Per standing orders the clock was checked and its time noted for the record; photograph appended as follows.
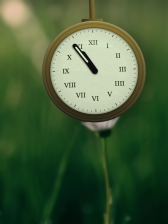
10:54
